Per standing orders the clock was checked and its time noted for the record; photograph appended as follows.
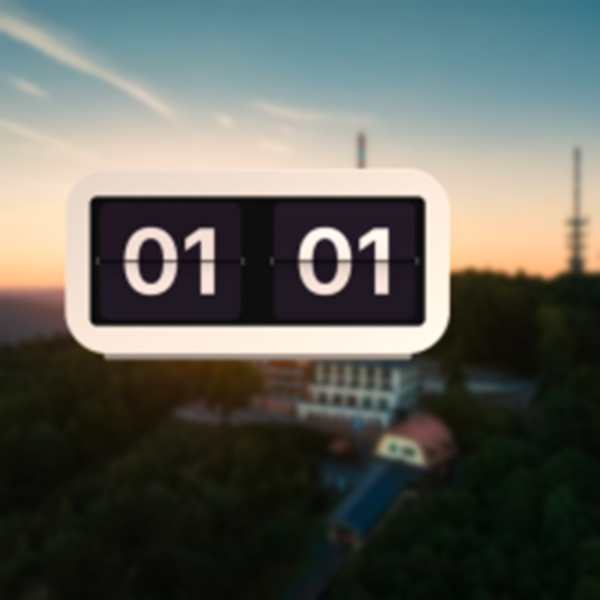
1:01
